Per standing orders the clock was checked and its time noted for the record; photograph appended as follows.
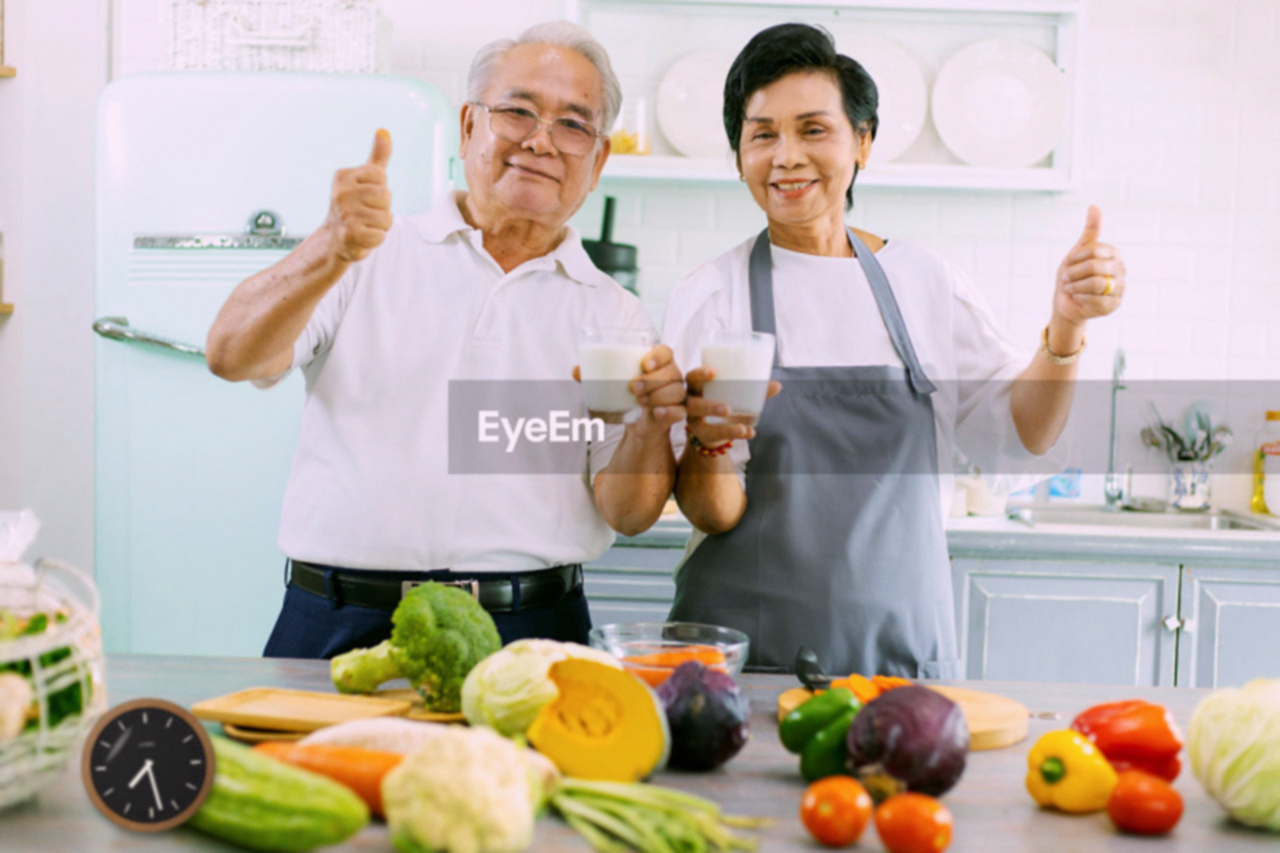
7:28
